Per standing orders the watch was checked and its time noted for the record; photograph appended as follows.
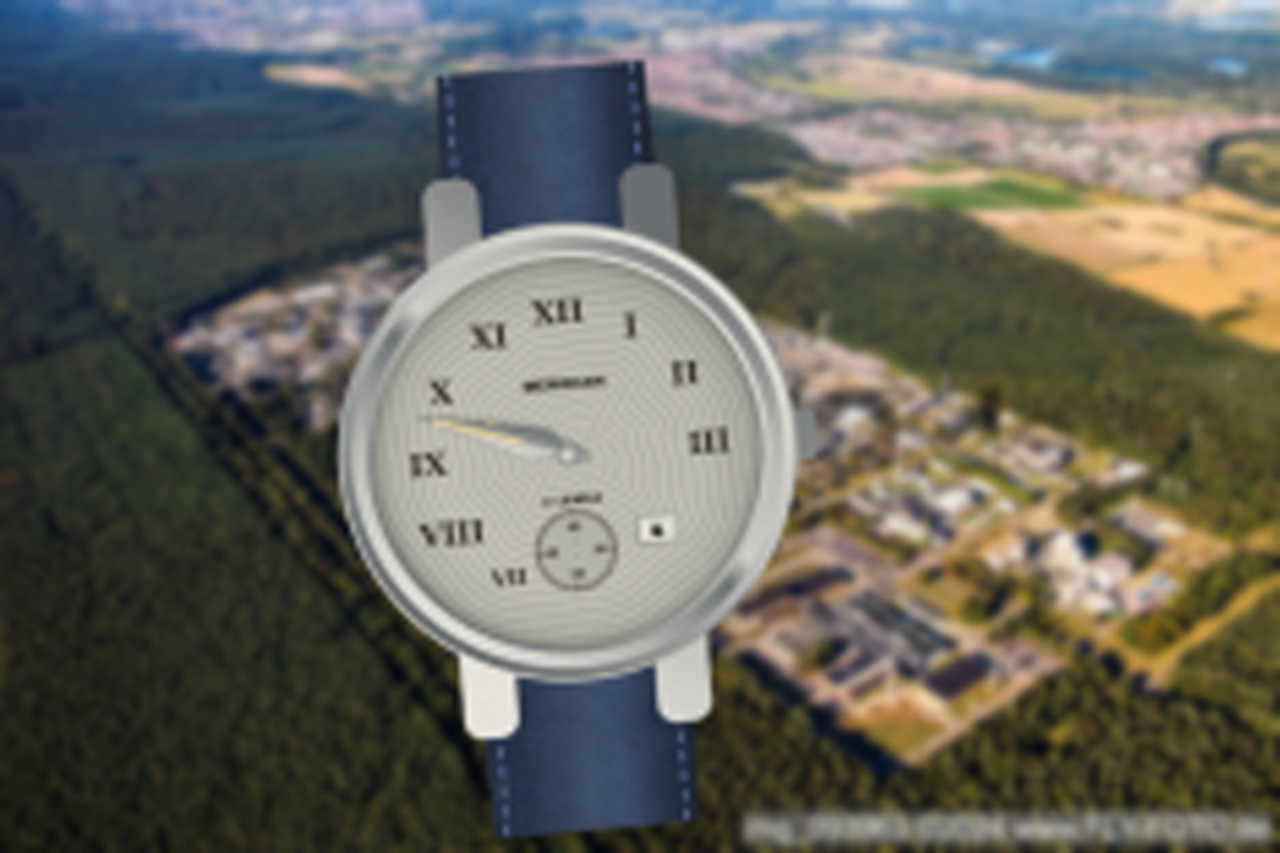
9:48
